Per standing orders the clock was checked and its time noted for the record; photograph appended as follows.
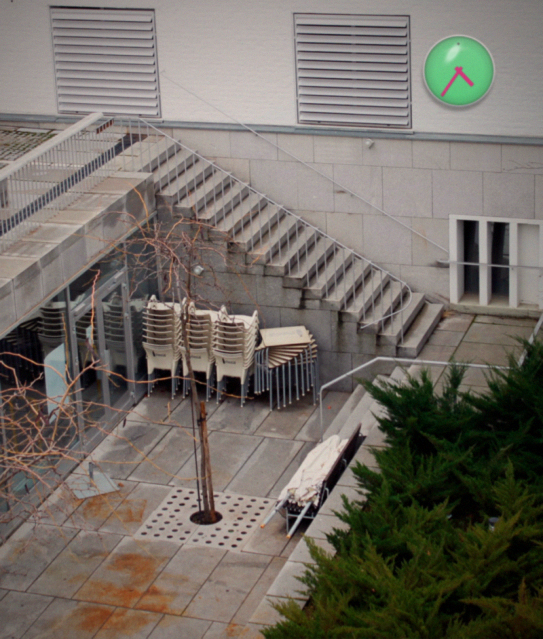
4:36
